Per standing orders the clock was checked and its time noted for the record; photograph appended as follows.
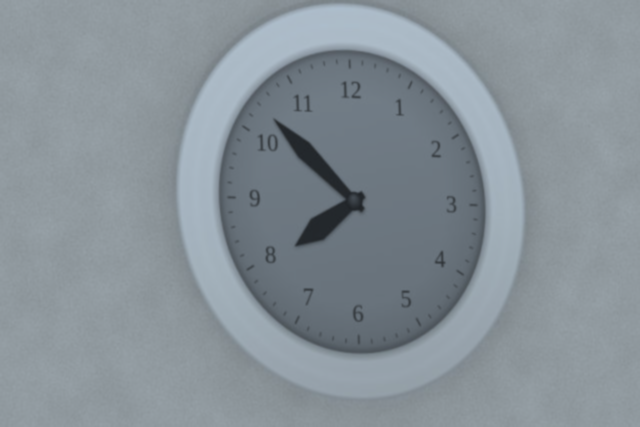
7:52
